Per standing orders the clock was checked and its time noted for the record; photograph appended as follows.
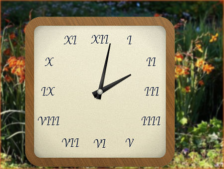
2:02
